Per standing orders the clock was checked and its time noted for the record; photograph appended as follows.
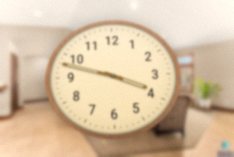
3:48
